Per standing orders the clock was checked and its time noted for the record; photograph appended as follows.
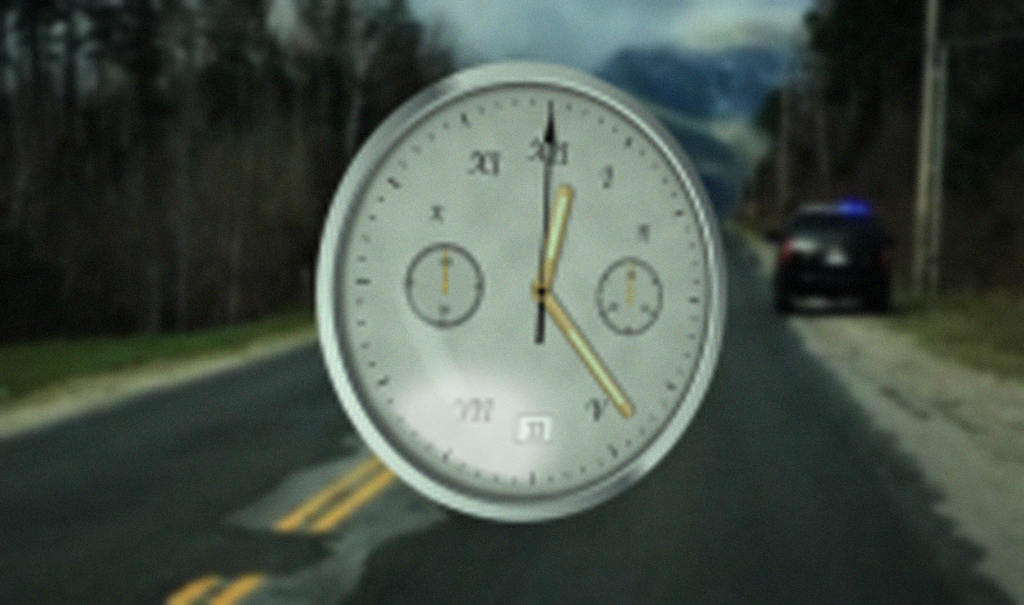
12:23
